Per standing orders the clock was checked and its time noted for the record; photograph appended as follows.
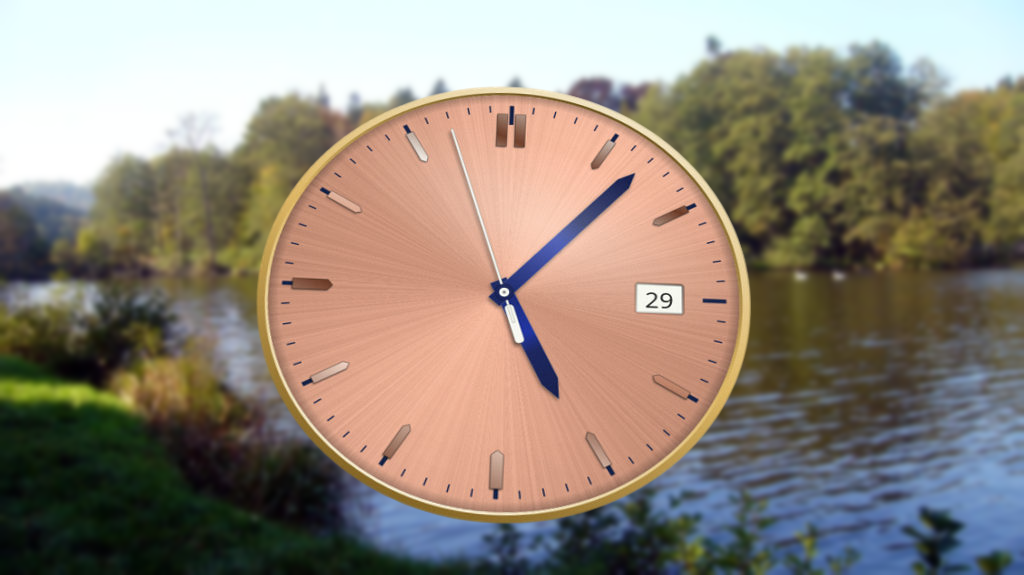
5:06:57
